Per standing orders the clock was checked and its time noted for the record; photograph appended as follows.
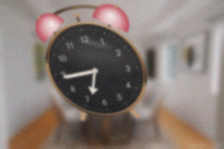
6:44
